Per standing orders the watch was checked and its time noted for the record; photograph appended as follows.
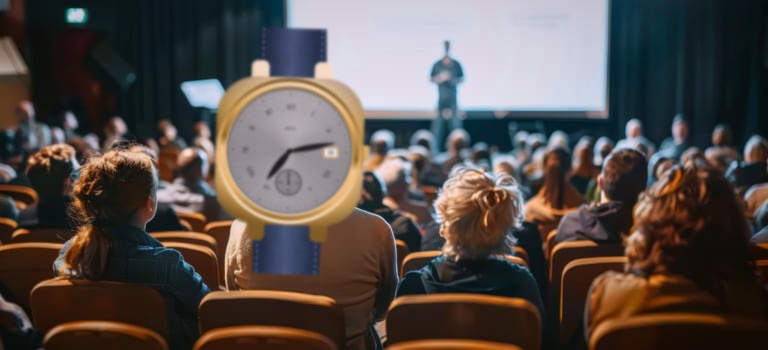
7:13
